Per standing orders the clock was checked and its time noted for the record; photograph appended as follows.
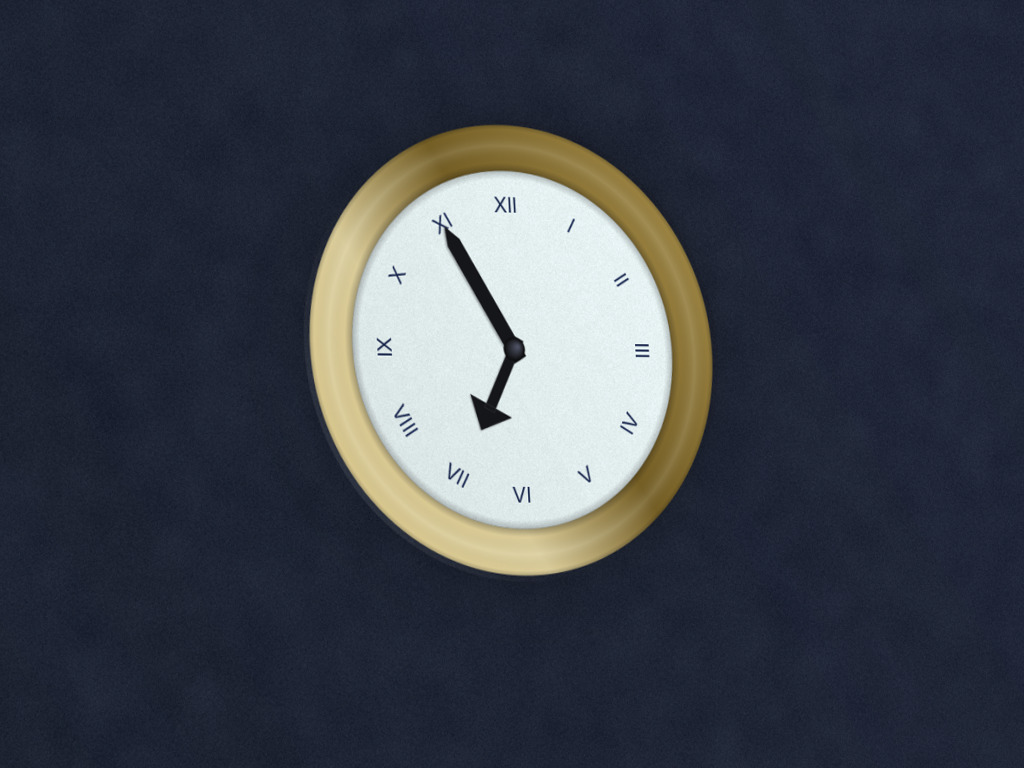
6:55
